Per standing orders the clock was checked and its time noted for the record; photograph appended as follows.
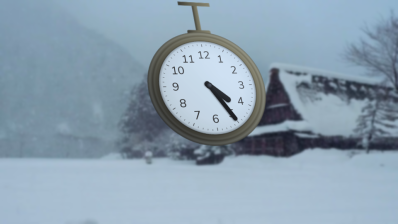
4:25
